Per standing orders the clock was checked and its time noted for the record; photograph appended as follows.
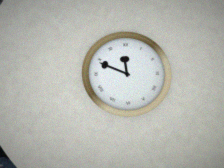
11:49
